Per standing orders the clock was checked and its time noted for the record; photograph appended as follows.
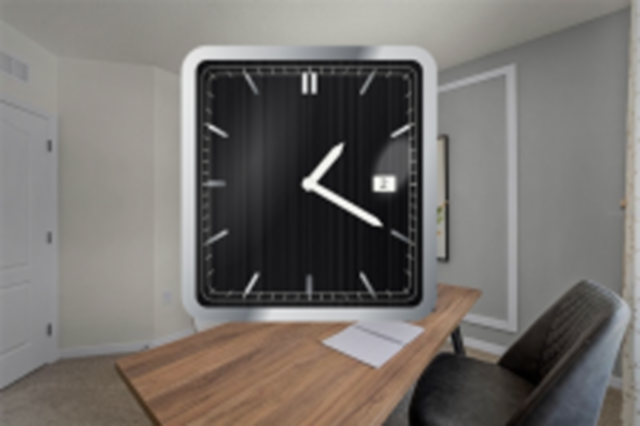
1:20
